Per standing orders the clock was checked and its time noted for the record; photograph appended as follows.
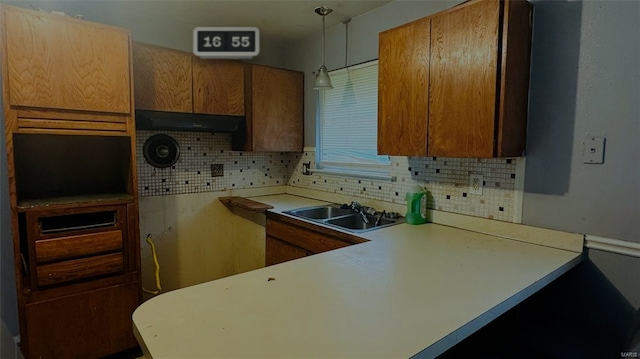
16:55
